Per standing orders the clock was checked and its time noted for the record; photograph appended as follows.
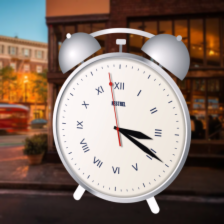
3:19:58
